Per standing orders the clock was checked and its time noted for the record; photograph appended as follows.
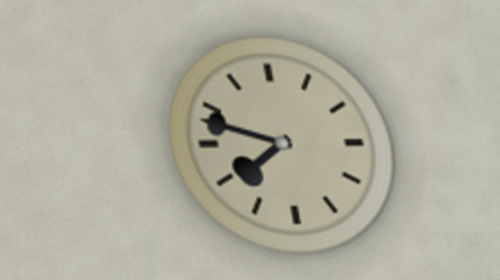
7:48
